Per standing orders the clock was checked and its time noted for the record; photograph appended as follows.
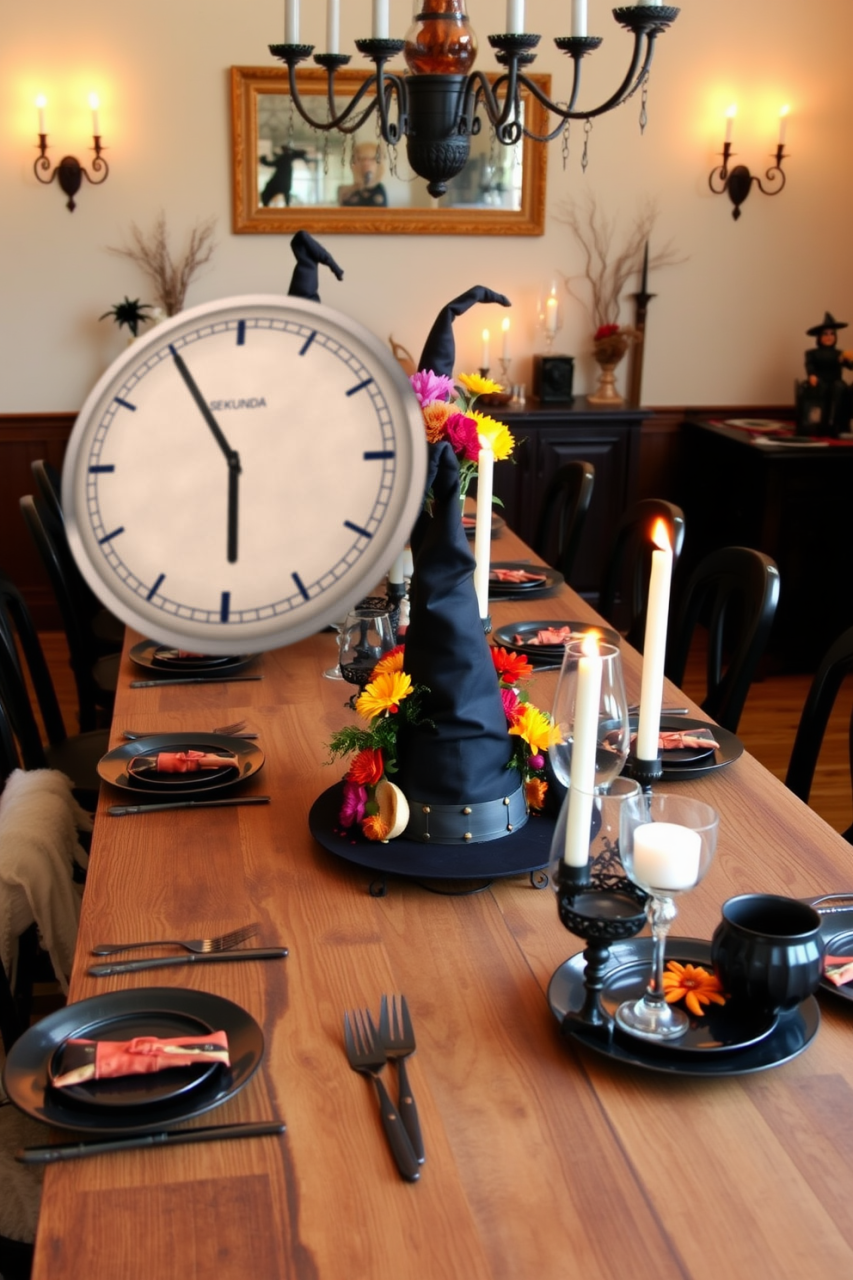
5:55
